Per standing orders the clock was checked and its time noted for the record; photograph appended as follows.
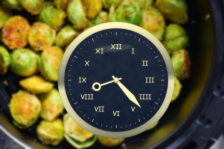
8:23
